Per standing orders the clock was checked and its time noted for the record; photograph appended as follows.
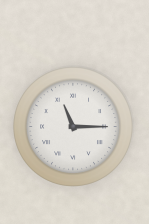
11:15
